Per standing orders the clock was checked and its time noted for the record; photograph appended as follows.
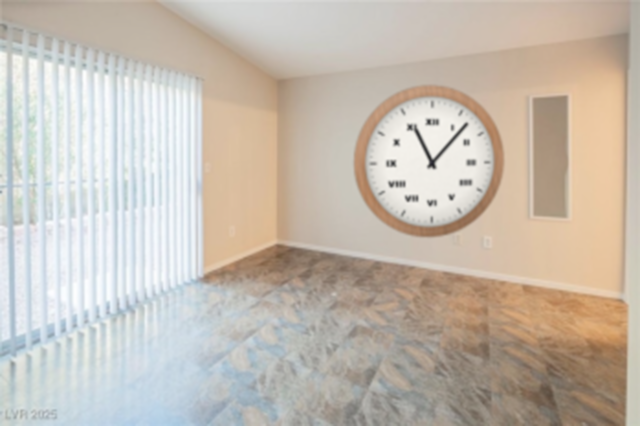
11:07
